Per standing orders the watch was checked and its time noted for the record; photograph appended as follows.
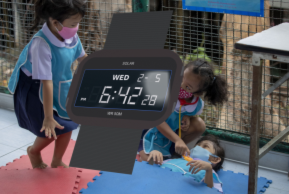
6:42:28
